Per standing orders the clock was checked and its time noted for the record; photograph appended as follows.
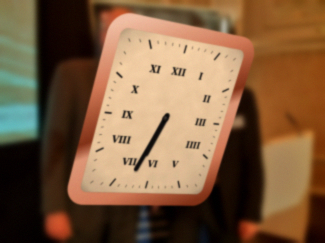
6:33
